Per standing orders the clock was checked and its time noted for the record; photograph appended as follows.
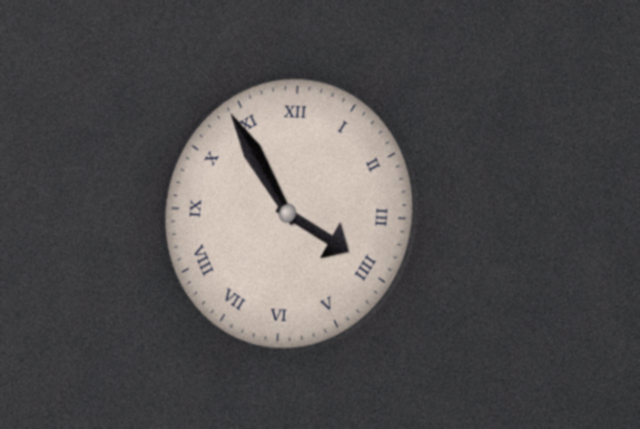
3:54
